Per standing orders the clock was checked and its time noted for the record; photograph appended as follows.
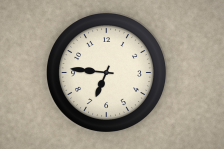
6:46
